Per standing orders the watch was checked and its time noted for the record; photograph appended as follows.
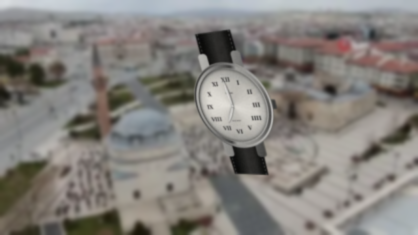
6:59
